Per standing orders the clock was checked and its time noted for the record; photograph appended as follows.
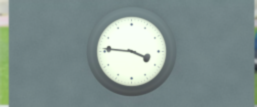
3:46
